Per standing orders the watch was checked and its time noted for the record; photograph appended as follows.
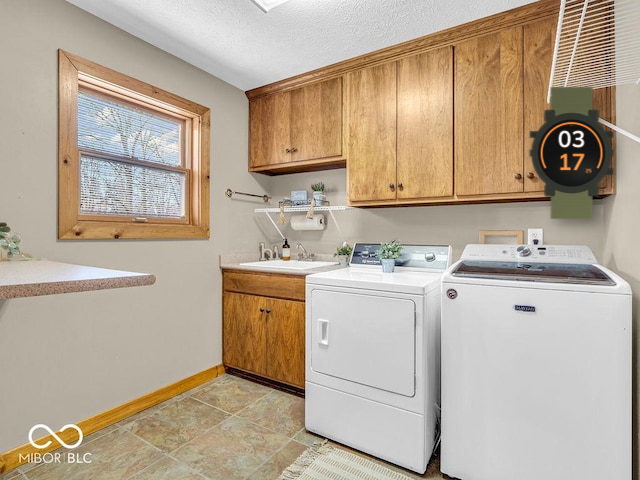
3:17
